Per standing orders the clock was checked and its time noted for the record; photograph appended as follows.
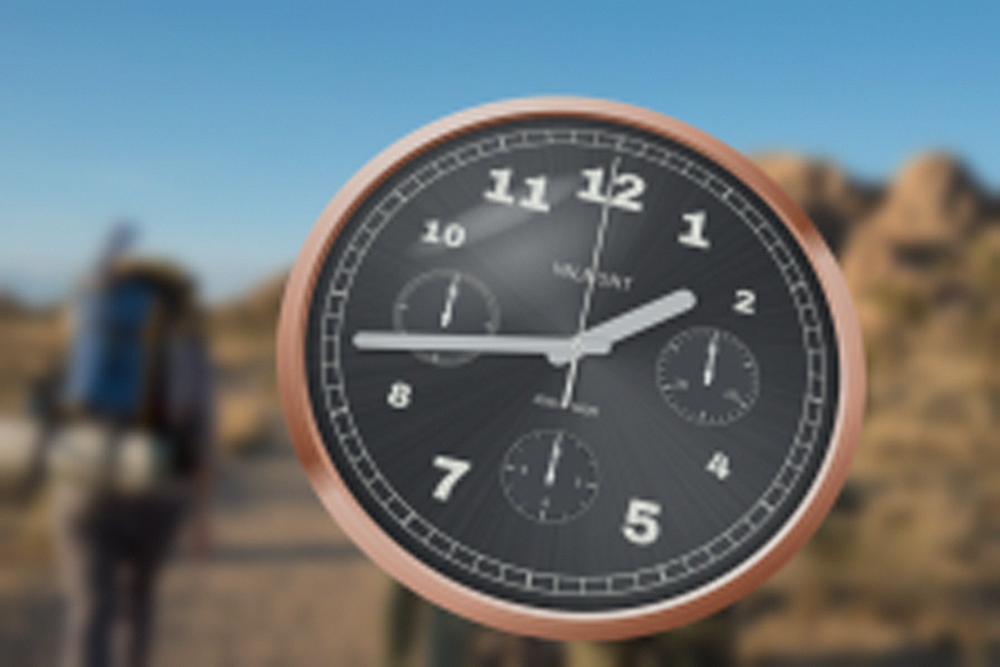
1:43
